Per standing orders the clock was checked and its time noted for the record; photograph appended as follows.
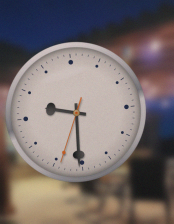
9:30:34
